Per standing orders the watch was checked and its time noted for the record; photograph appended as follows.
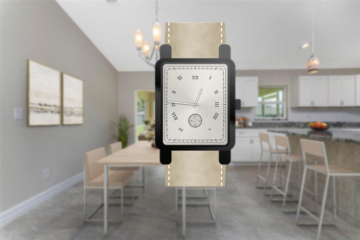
12:46
